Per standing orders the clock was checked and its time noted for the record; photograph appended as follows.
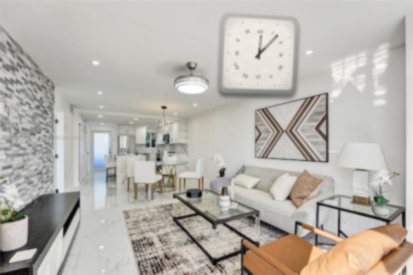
12:07
